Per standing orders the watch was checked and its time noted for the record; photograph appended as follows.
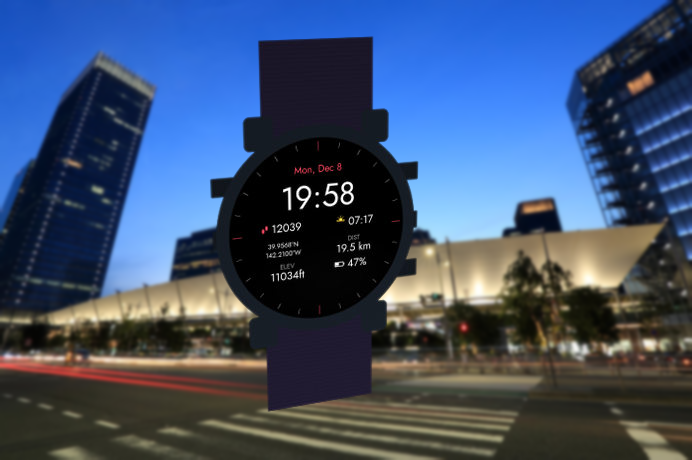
19:58
